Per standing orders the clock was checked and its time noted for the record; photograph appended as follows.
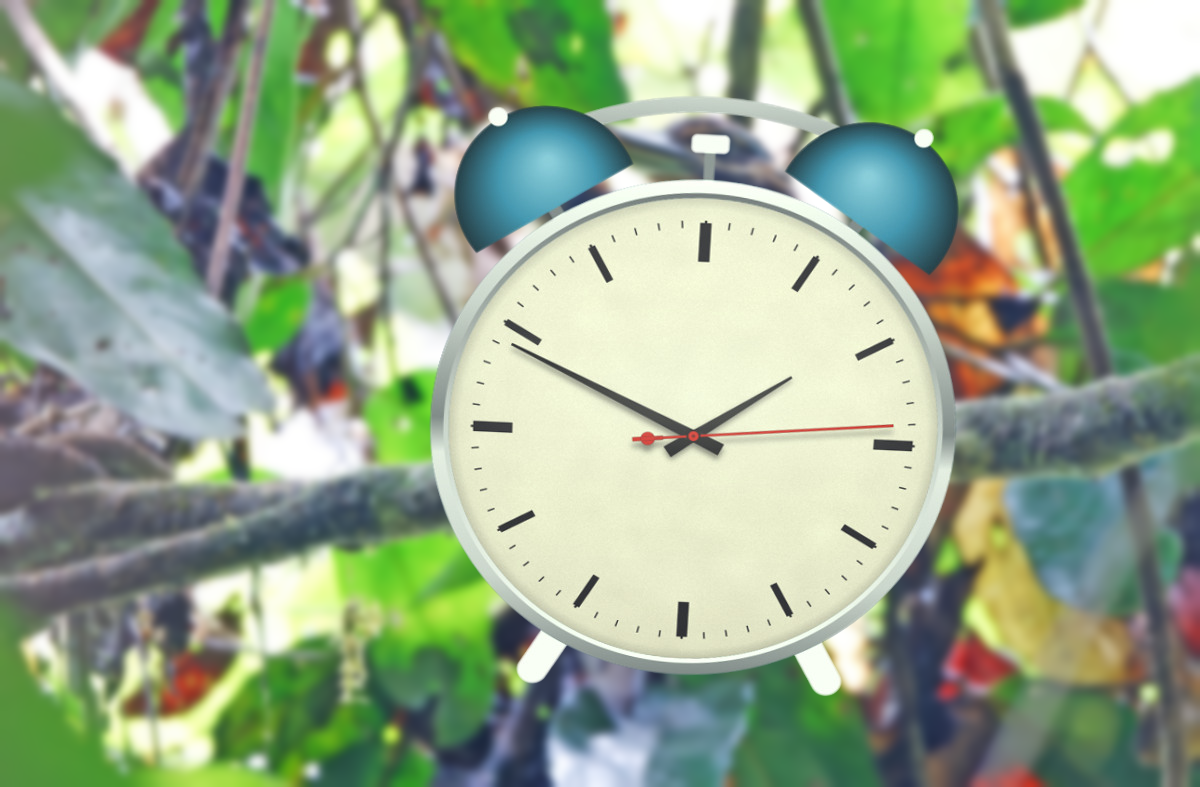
1:49:14
